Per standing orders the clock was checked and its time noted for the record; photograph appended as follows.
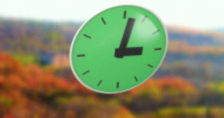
3:02
